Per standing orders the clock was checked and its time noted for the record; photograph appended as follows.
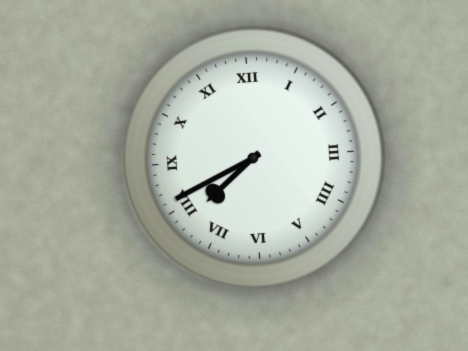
7:41
